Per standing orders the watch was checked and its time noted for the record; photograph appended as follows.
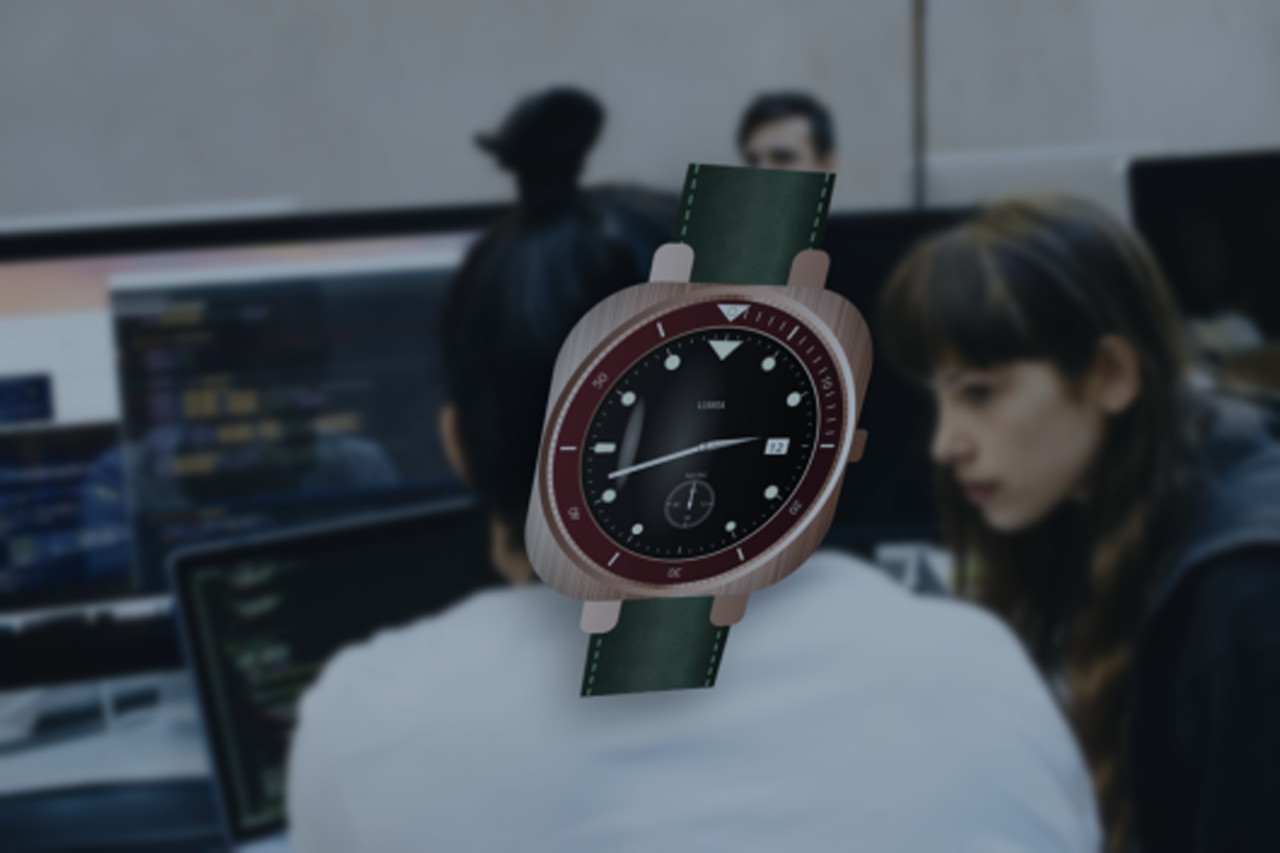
2:42
